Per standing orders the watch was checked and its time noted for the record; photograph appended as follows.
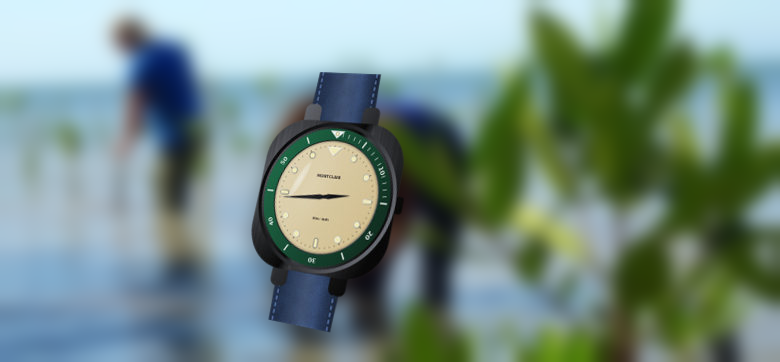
2:44
